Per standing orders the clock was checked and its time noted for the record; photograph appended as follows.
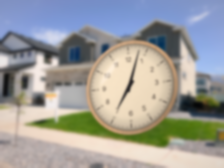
7:03
